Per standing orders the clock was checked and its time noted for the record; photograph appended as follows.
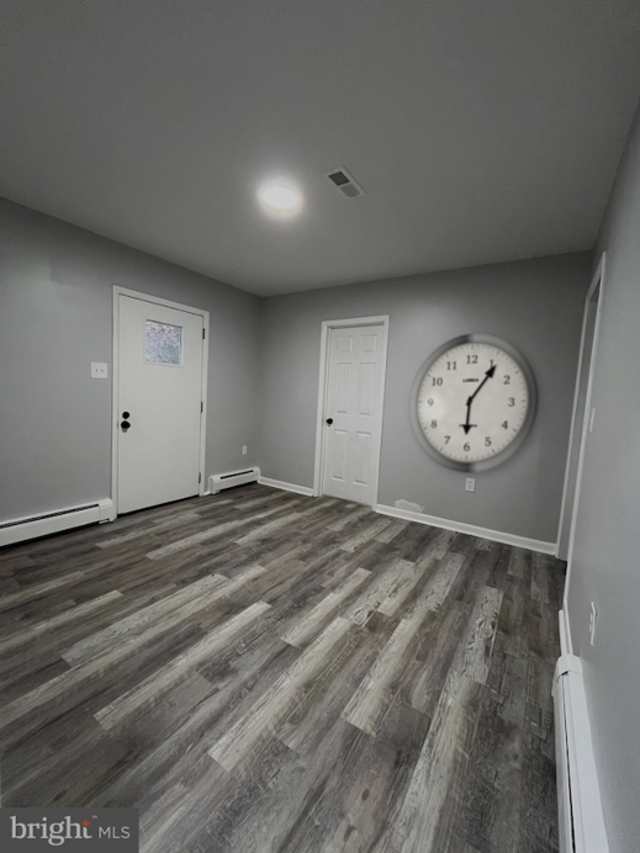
6:06
